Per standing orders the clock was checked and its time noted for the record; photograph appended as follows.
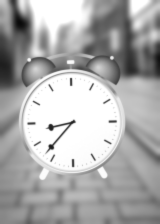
8:37
